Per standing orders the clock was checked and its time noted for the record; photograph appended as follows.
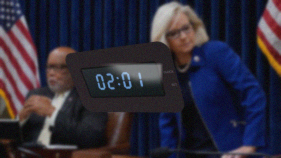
2:01
